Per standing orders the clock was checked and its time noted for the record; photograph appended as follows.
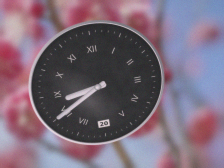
8:40
